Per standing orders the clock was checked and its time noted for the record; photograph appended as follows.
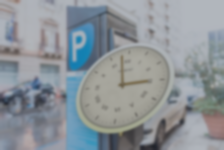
2:58
